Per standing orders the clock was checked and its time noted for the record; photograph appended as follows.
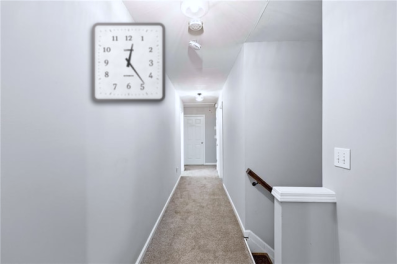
12:24
